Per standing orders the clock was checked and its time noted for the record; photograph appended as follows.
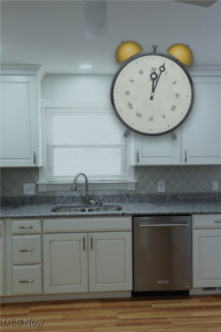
12:03
